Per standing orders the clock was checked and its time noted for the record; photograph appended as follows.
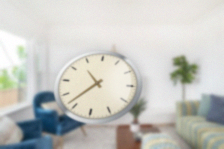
10:37
